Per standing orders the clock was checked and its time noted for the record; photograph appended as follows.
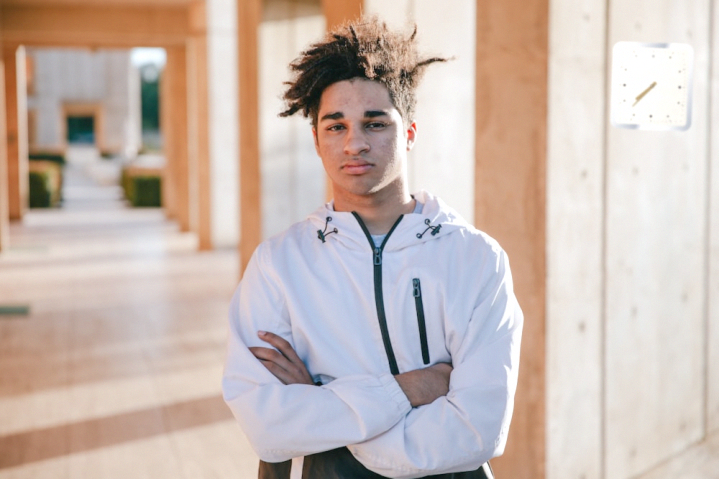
7:37
